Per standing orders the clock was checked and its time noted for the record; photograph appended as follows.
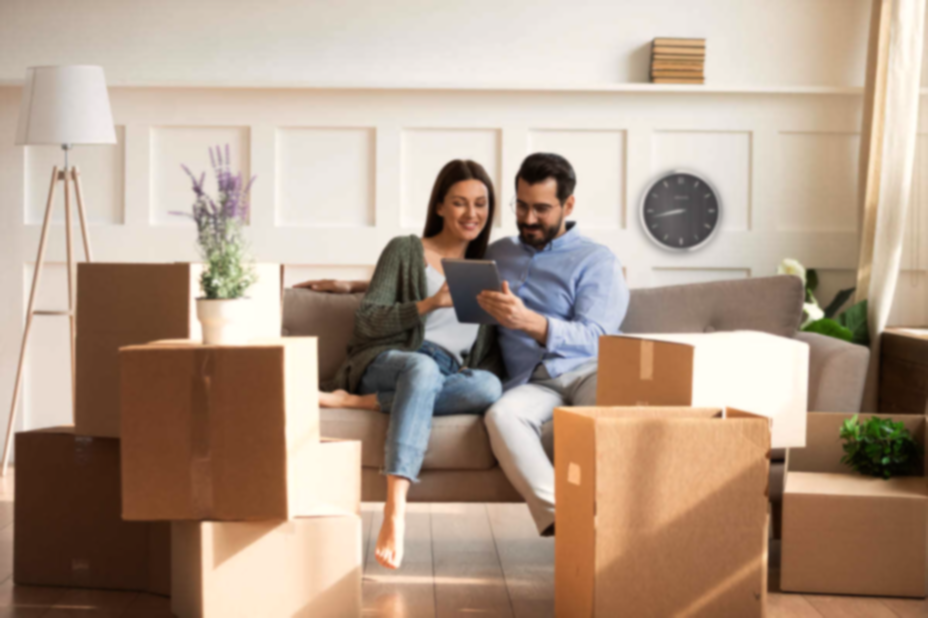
8:43
